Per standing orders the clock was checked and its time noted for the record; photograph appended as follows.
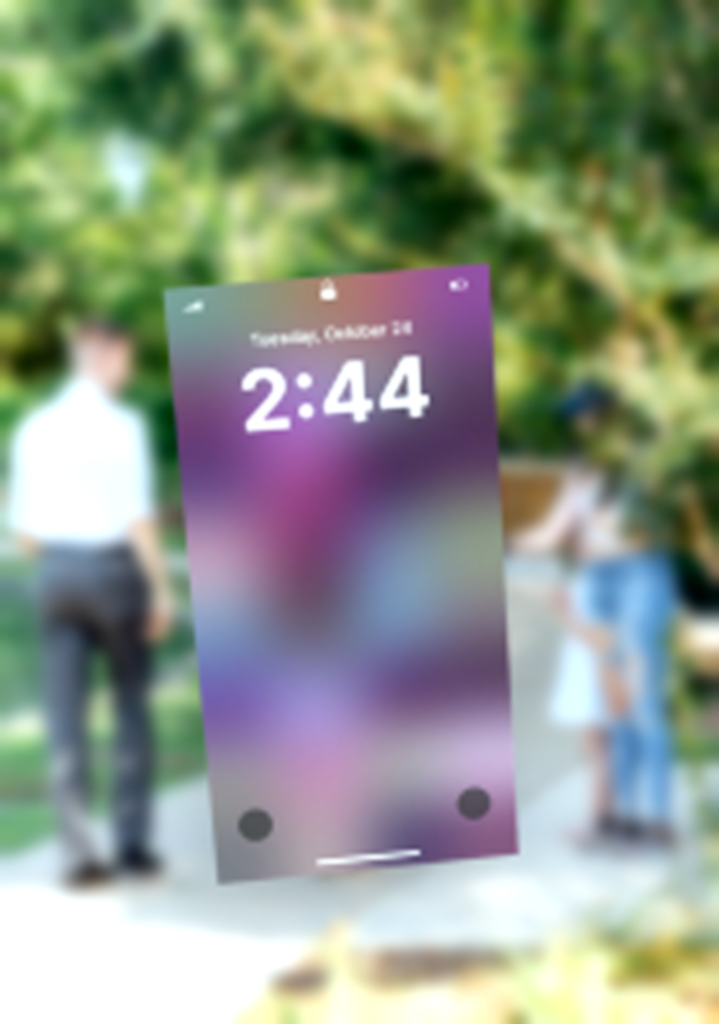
2:44
